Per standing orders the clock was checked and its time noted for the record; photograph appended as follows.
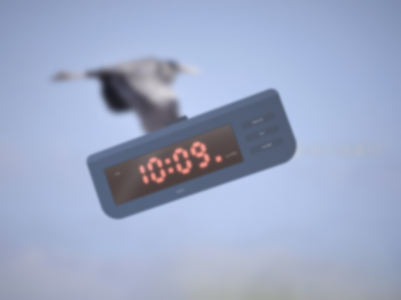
10:09
